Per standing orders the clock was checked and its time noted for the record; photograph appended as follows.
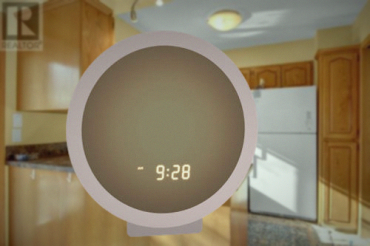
9:28
